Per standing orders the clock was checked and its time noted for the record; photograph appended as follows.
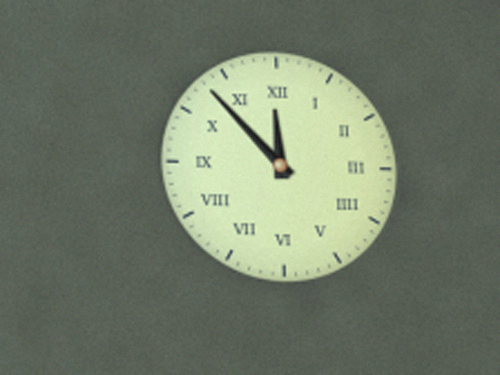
11:53
